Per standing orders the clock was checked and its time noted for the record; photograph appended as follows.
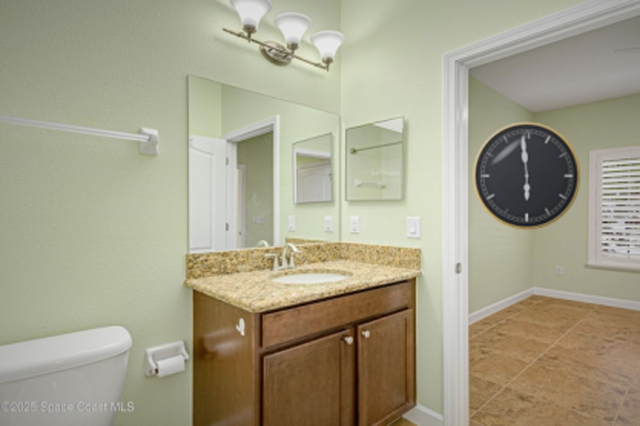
5:59
